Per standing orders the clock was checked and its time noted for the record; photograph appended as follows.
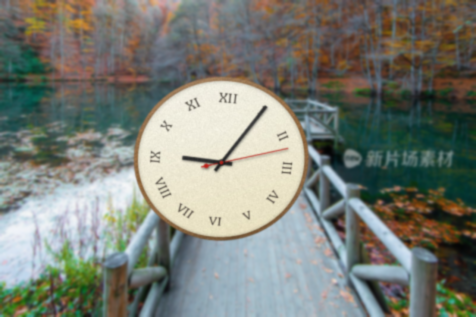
9:05:12
